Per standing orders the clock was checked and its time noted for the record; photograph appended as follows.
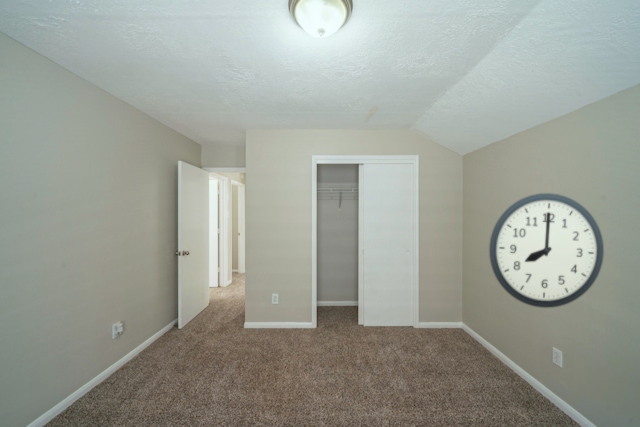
8:00
